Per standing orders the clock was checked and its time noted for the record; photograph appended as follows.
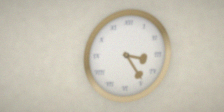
3:24
